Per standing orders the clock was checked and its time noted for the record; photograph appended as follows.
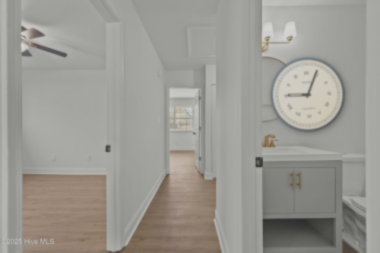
9:04
